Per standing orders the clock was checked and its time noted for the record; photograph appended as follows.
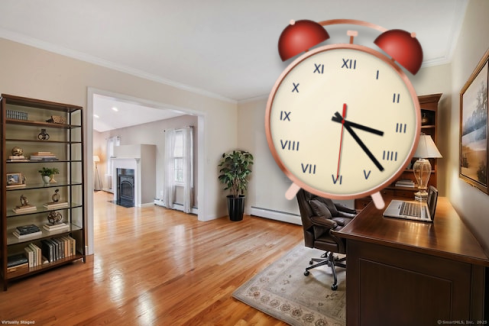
3:22:30
